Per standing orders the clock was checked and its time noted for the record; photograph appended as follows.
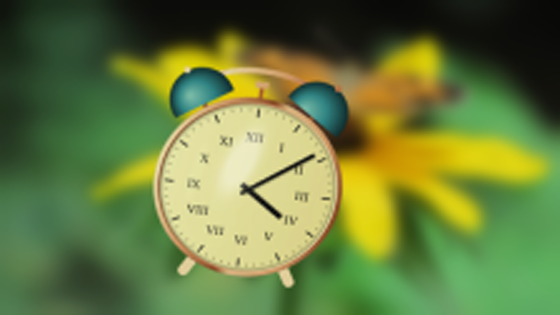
4:09
